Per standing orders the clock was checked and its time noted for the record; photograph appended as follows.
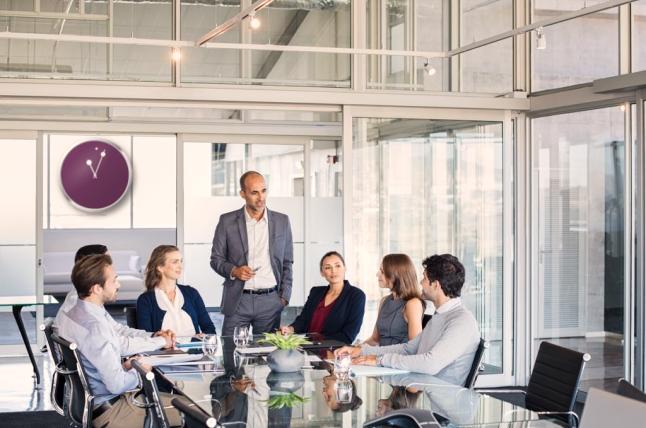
11:03
